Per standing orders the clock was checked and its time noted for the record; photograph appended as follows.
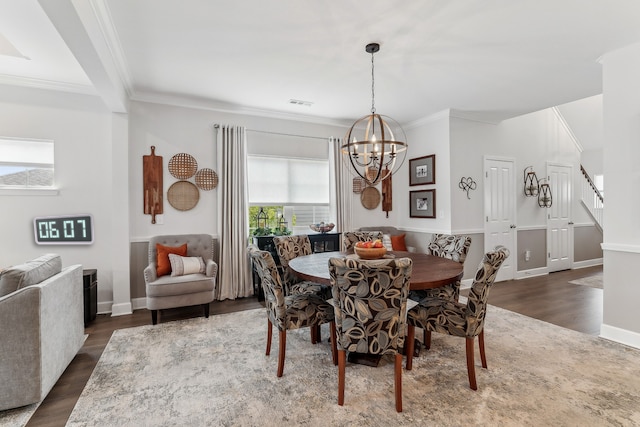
6:07
